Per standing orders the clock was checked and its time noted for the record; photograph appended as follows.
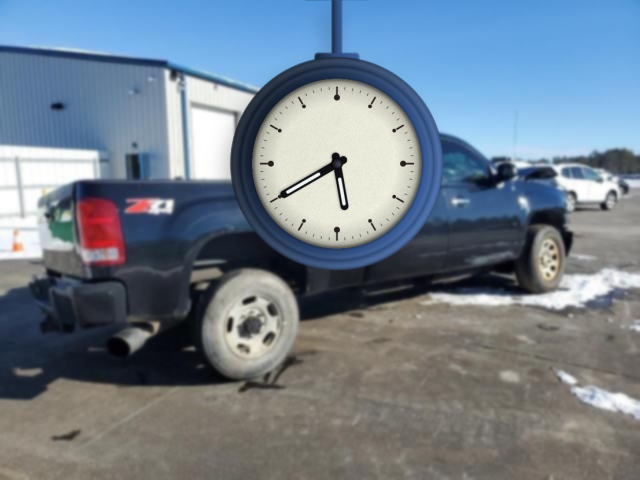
5:40
